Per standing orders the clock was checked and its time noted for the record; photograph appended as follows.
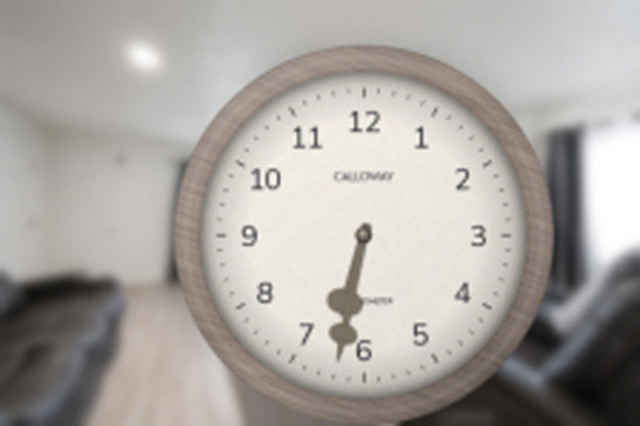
6:32
